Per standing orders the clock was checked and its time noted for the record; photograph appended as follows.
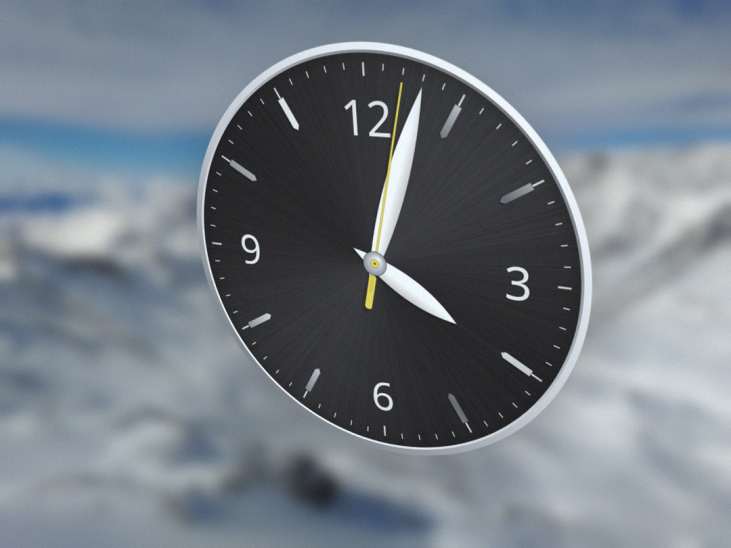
4:03:02
